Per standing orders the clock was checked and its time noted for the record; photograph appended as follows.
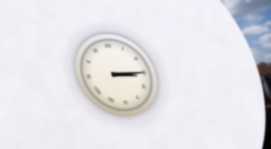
3:15
